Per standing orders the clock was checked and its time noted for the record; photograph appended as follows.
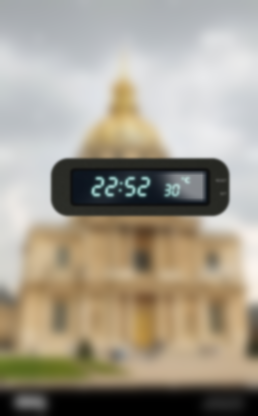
22:52
